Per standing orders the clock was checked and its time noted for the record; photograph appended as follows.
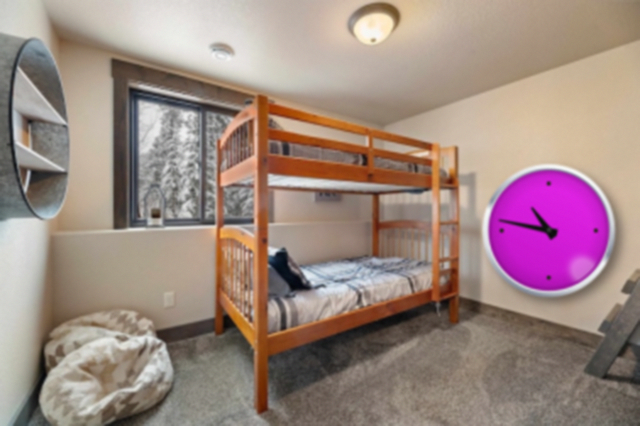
10:47
